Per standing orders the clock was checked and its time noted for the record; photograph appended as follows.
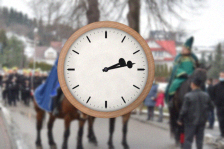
2:13
